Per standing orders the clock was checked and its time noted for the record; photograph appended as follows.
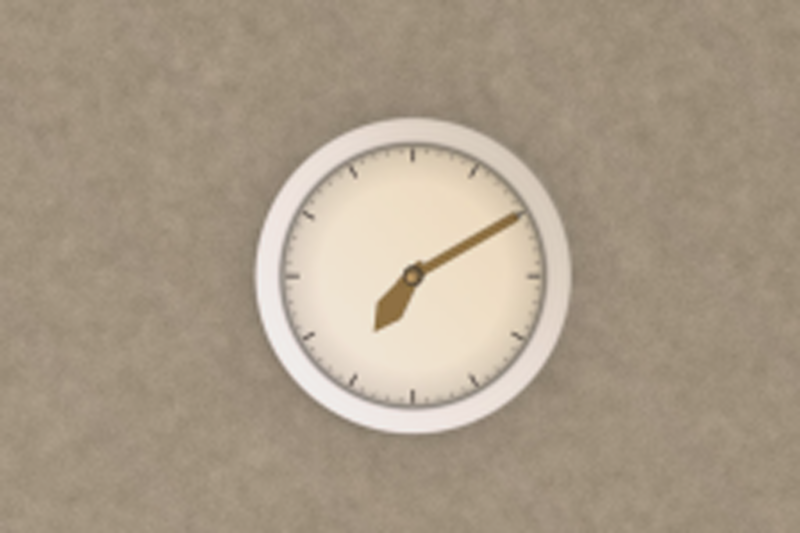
7:10
